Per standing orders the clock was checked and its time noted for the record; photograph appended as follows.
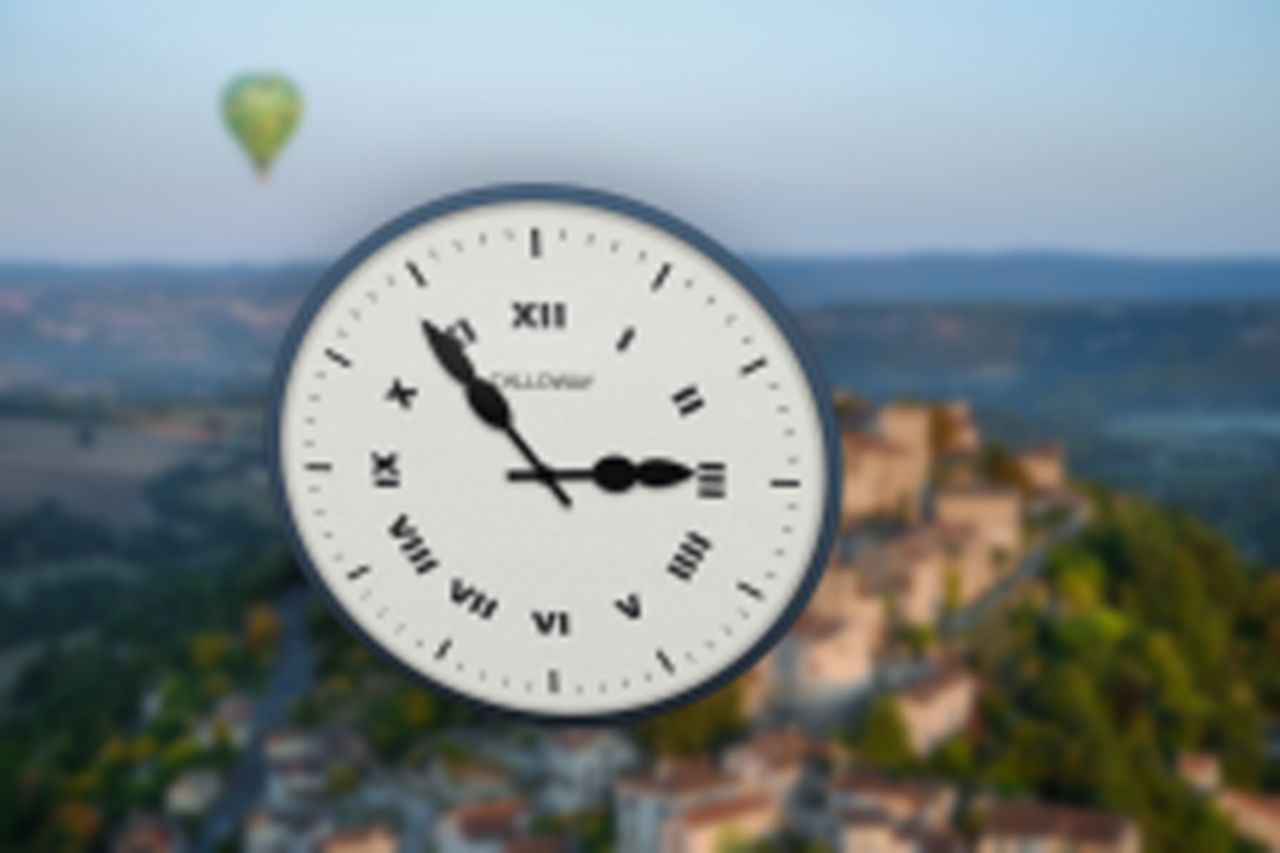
2:54
